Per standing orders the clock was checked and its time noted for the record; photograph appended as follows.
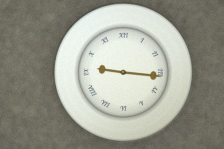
9:16
